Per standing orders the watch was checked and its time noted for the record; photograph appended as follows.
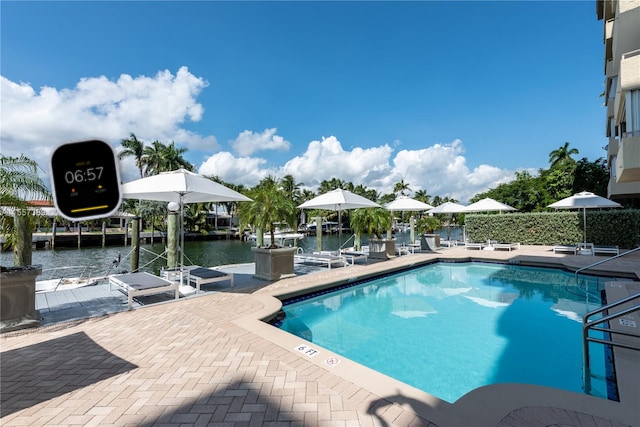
6:57
